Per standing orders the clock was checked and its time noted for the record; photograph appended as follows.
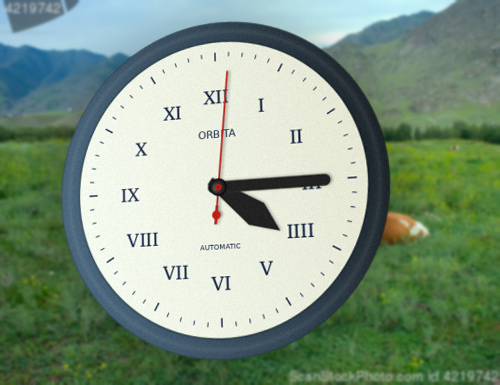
4:15:01
